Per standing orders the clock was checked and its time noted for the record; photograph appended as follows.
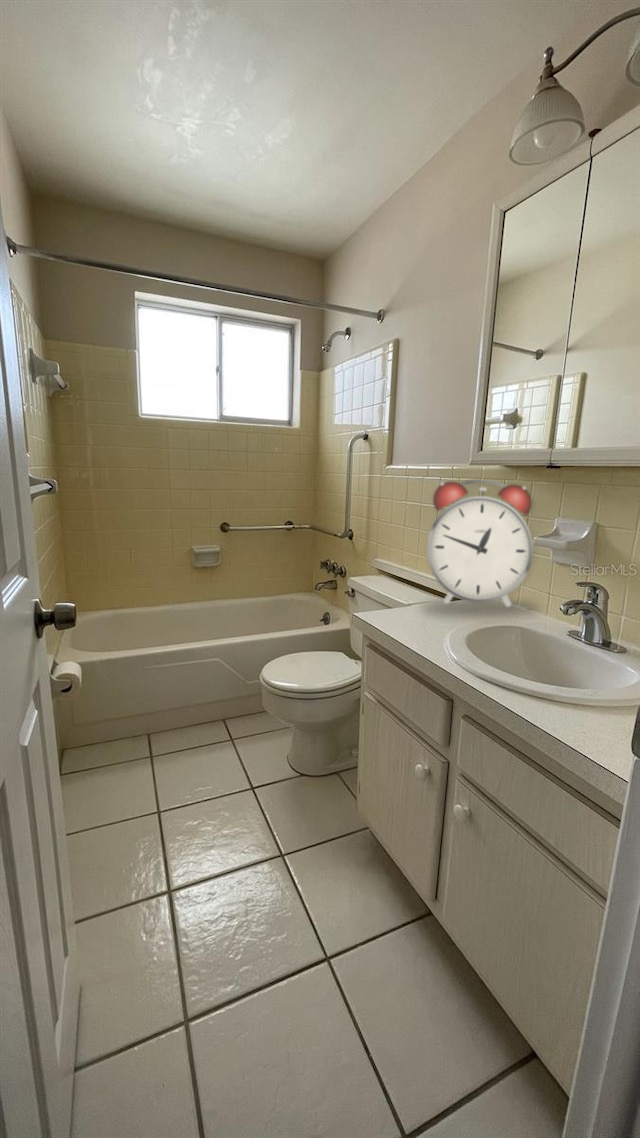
12:48
